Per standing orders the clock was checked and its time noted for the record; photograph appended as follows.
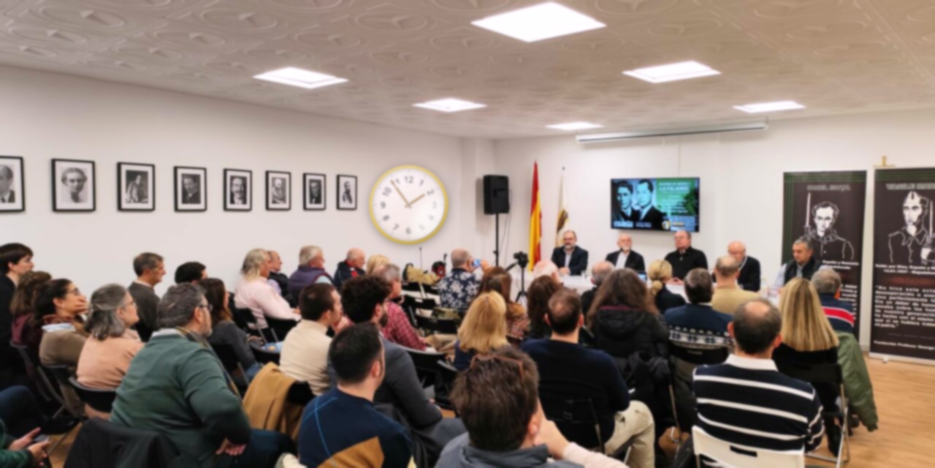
1:54
